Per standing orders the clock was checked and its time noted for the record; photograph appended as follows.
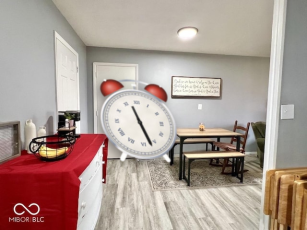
11:27
